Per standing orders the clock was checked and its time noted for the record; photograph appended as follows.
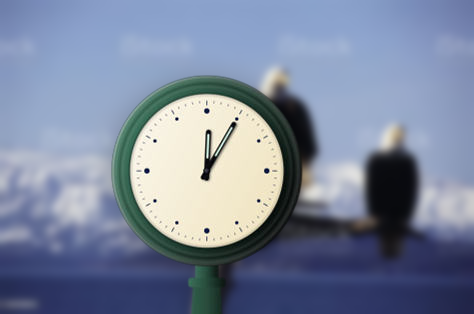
12:05
